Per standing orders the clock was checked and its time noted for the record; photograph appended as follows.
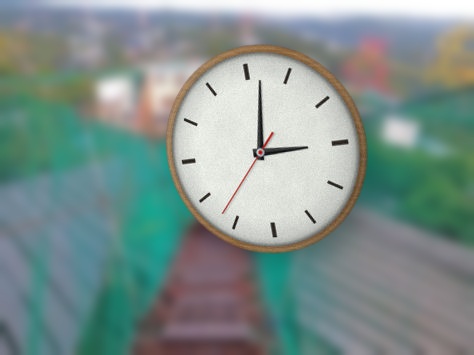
3:01:37
